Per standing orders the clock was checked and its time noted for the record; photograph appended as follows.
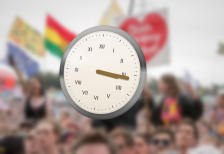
3:16
